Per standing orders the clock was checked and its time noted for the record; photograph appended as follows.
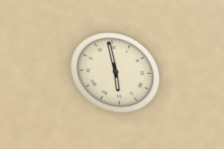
5:59
